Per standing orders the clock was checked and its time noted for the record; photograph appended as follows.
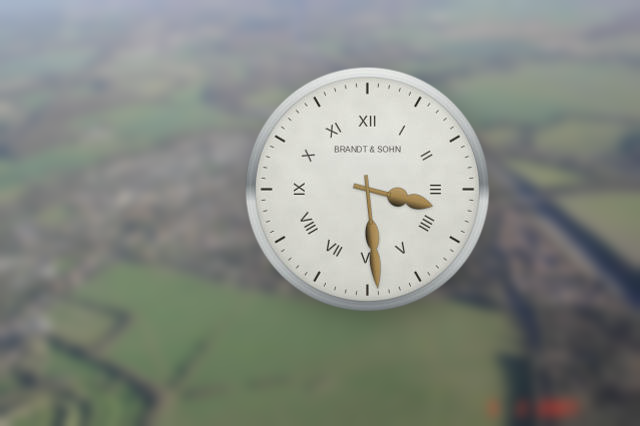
3:29
